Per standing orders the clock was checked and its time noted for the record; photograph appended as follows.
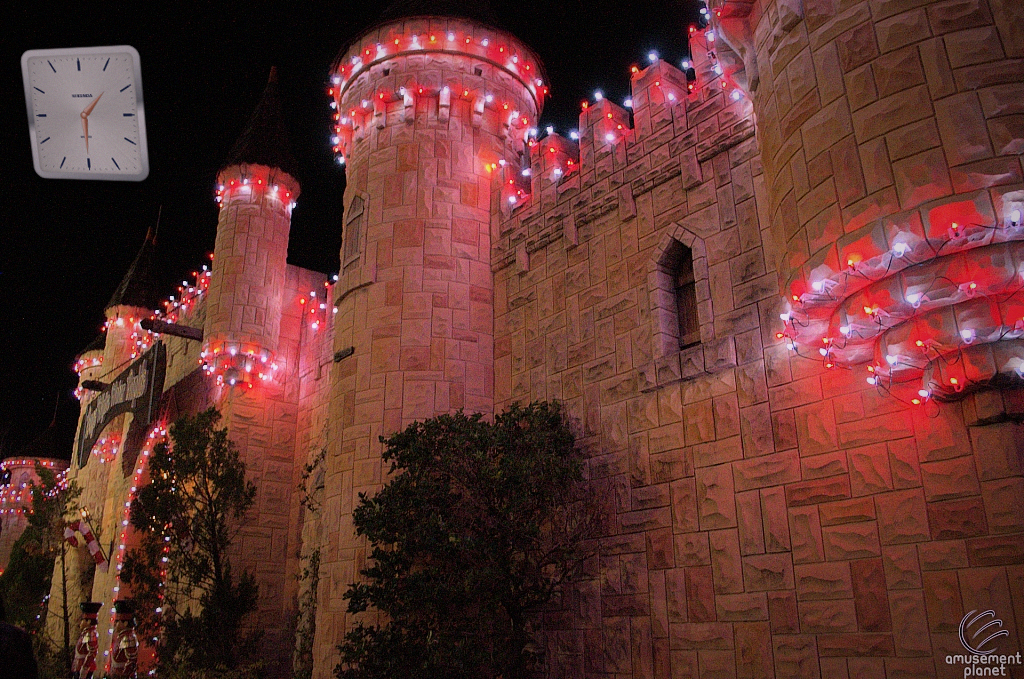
1:30
